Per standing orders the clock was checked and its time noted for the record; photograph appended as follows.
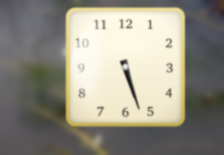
5:27
